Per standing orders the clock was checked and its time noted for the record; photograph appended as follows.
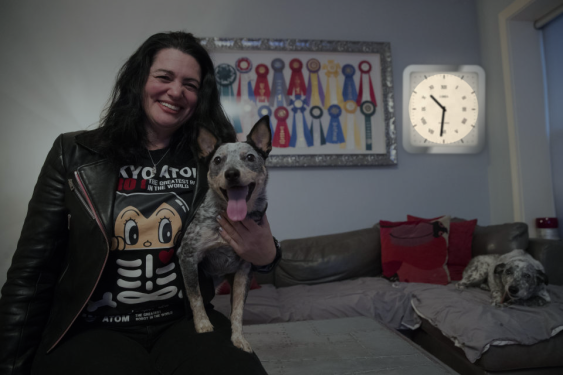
10:31
